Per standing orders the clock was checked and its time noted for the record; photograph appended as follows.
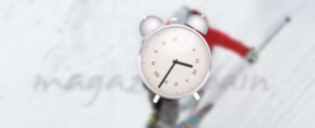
3:36
